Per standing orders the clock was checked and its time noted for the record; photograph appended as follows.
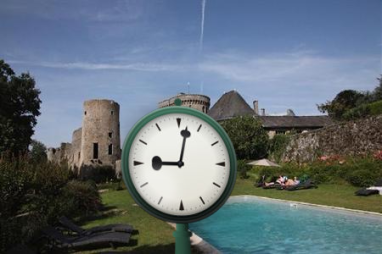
9:02
